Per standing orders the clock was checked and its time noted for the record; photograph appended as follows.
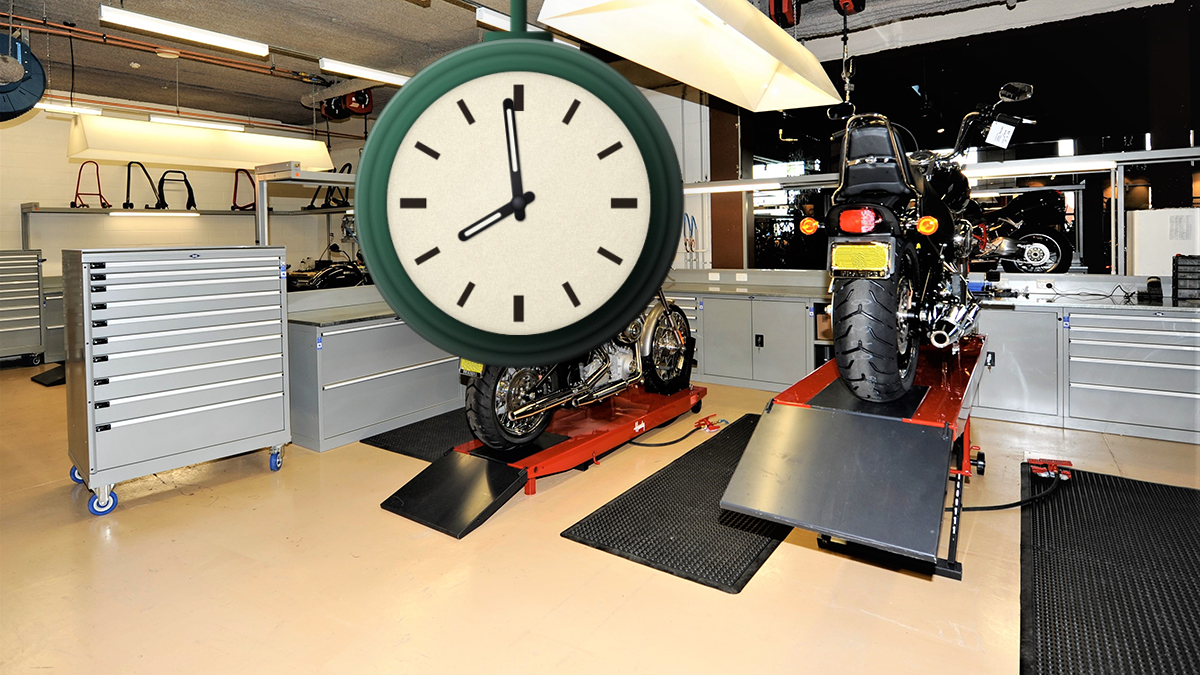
7:59
